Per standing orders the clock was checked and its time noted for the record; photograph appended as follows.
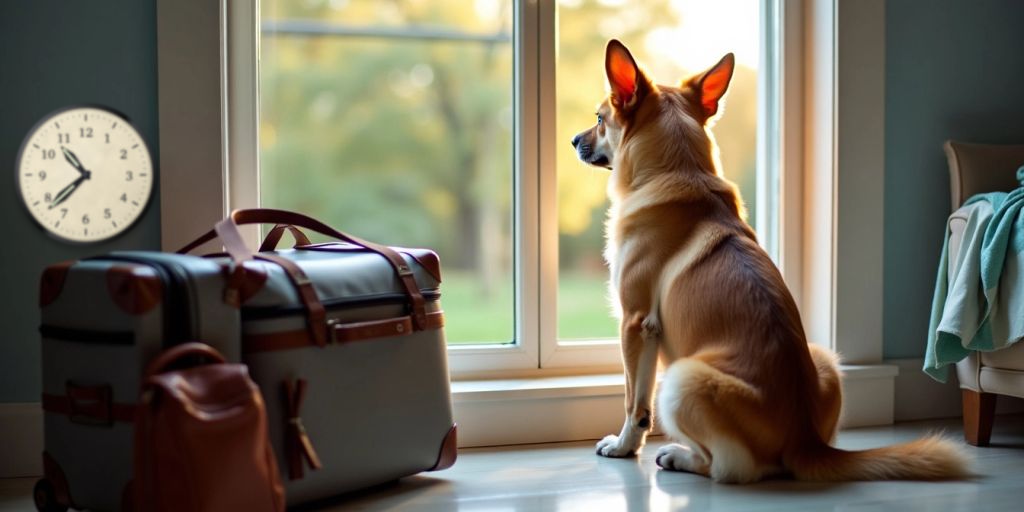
10:38
